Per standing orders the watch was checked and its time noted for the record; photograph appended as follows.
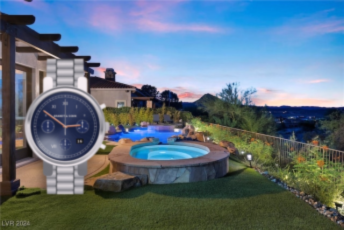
2:51
